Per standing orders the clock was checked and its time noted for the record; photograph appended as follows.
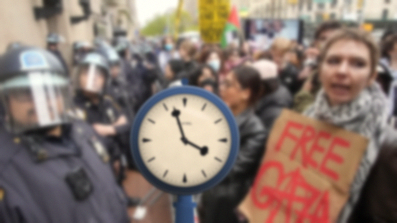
3:57
